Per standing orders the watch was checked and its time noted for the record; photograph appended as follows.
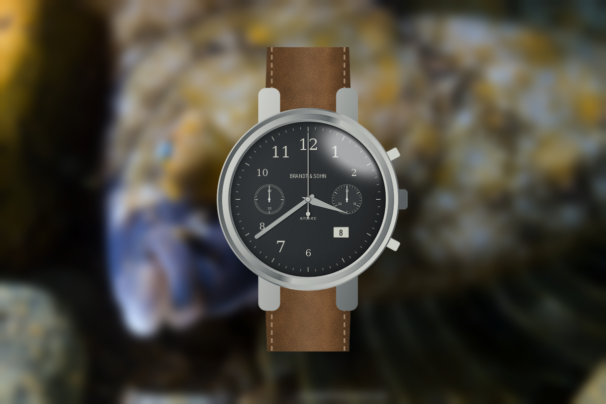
3:39
